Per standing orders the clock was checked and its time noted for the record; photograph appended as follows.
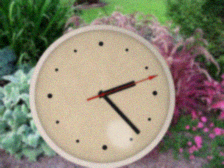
2:23:12
